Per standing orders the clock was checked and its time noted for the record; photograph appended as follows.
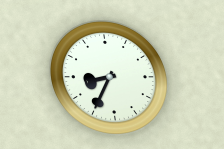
8:35
